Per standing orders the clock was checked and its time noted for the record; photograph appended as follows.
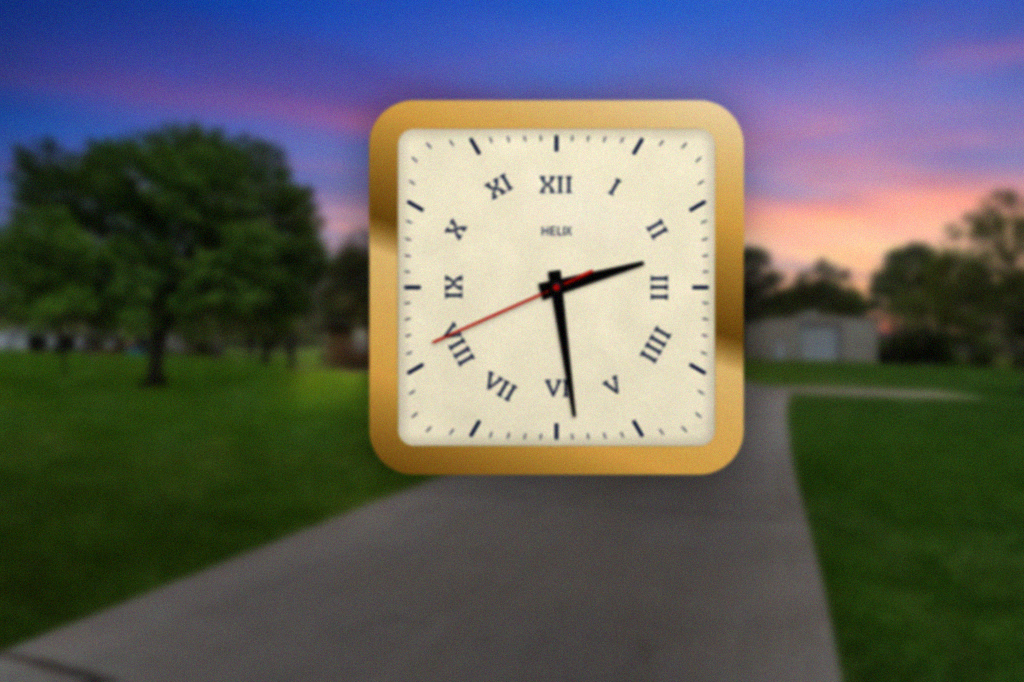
2:28:41
